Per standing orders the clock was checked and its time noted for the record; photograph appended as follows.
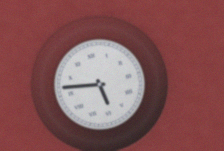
5:47
